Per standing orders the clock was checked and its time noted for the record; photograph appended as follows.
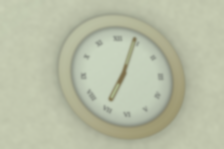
7:04
